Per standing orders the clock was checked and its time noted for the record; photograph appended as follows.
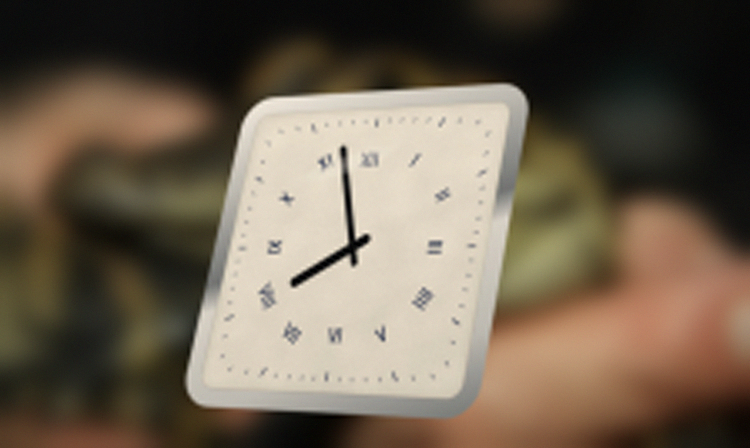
7:57
